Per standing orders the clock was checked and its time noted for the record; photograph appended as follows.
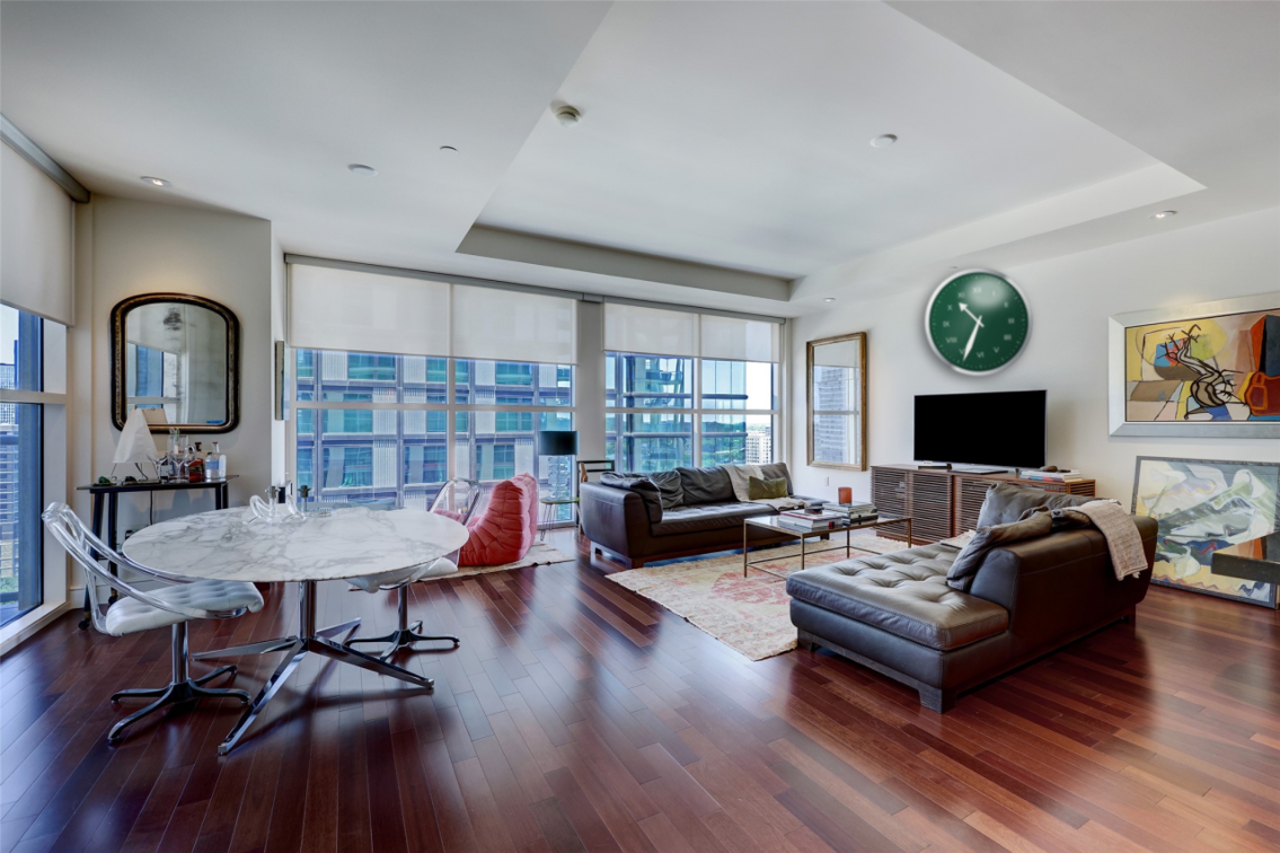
10:34
